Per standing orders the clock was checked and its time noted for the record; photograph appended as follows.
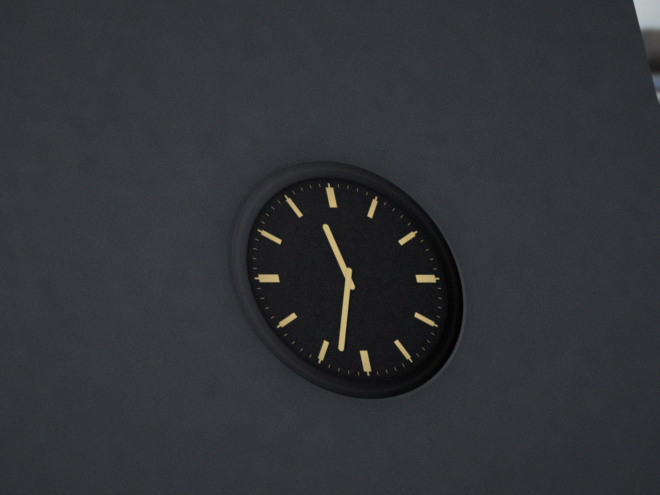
11:33
